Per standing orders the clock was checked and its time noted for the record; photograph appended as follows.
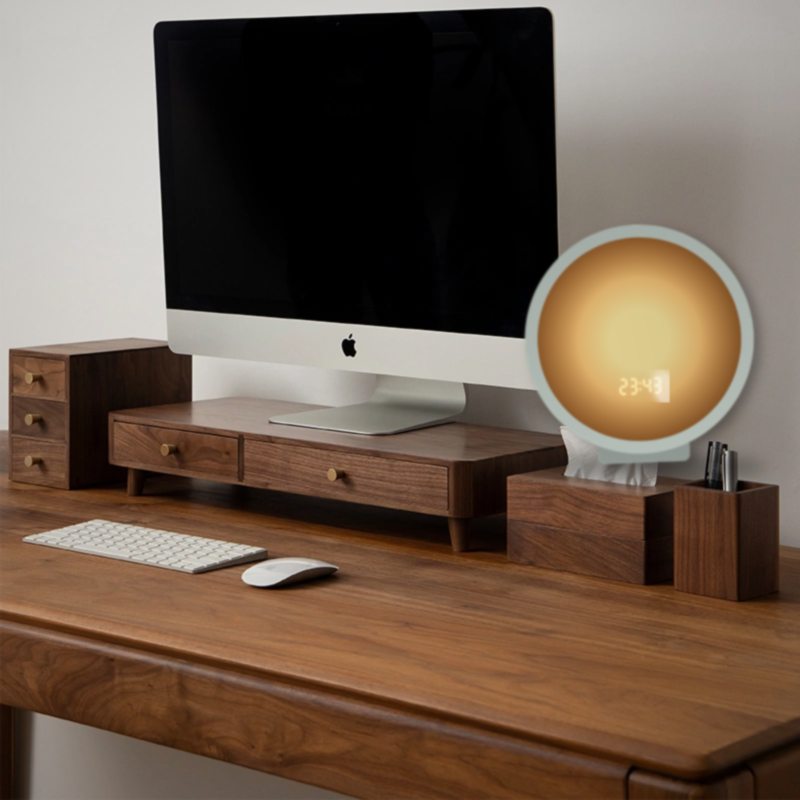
23:43
